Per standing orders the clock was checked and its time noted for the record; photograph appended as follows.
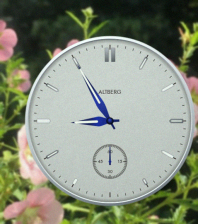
8:55
